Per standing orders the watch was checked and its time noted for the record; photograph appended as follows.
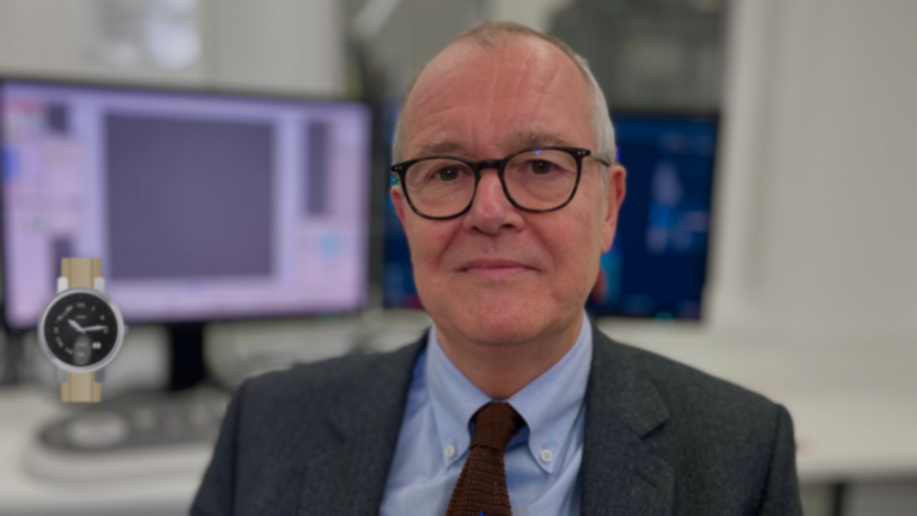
10:14
